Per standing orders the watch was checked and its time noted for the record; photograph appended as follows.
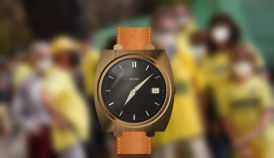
7:08
